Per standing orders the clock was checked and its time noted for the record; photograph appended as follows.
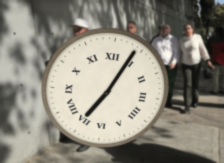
7:04
